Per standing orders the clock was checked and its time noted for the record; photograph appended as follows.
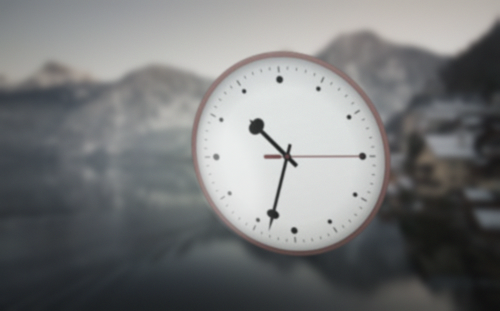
10:33:15
